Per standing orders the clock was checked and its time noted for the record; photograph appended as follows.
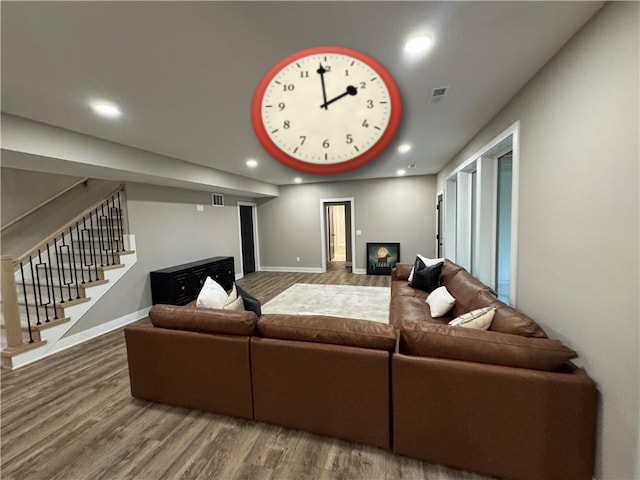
1:59
